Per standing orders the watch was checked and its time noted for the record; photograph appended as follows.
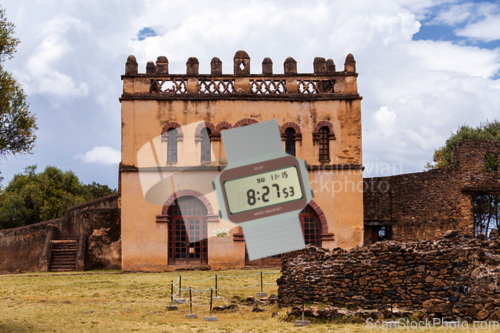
8:27:53
